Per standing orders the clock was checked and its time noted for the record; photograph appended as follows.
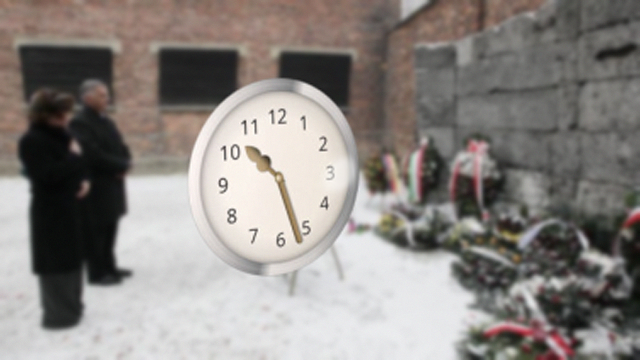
10:27
